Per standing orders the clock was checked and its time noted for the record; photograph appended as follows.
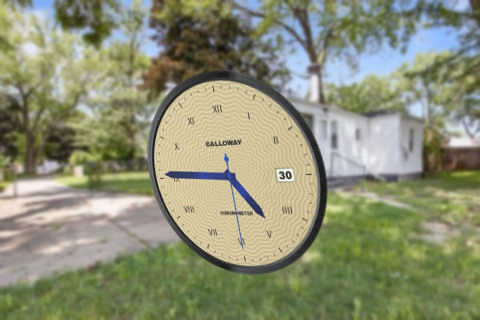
4:45:30
